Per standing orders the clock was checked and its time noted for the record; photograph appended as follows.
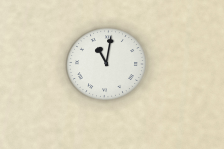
11:01
